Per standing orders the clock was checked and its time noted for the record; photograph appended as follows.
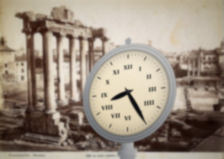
8:25
